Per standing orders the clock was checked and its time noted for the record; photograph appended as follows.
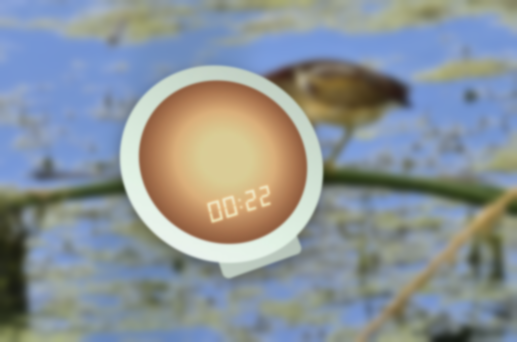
0:22
